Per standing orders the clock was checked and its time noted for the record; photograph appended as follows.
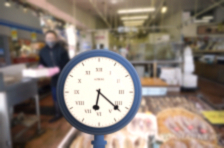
6:22
